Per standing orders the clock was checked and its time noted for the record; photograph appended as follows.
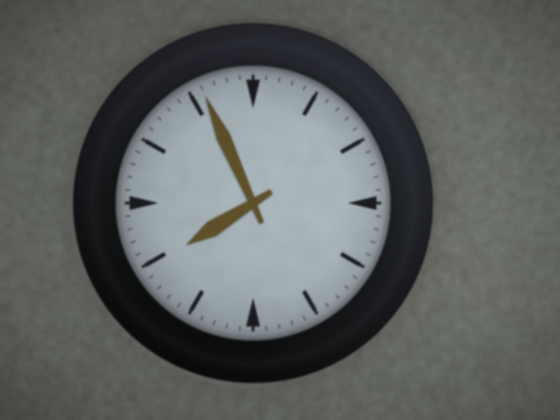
7:56
